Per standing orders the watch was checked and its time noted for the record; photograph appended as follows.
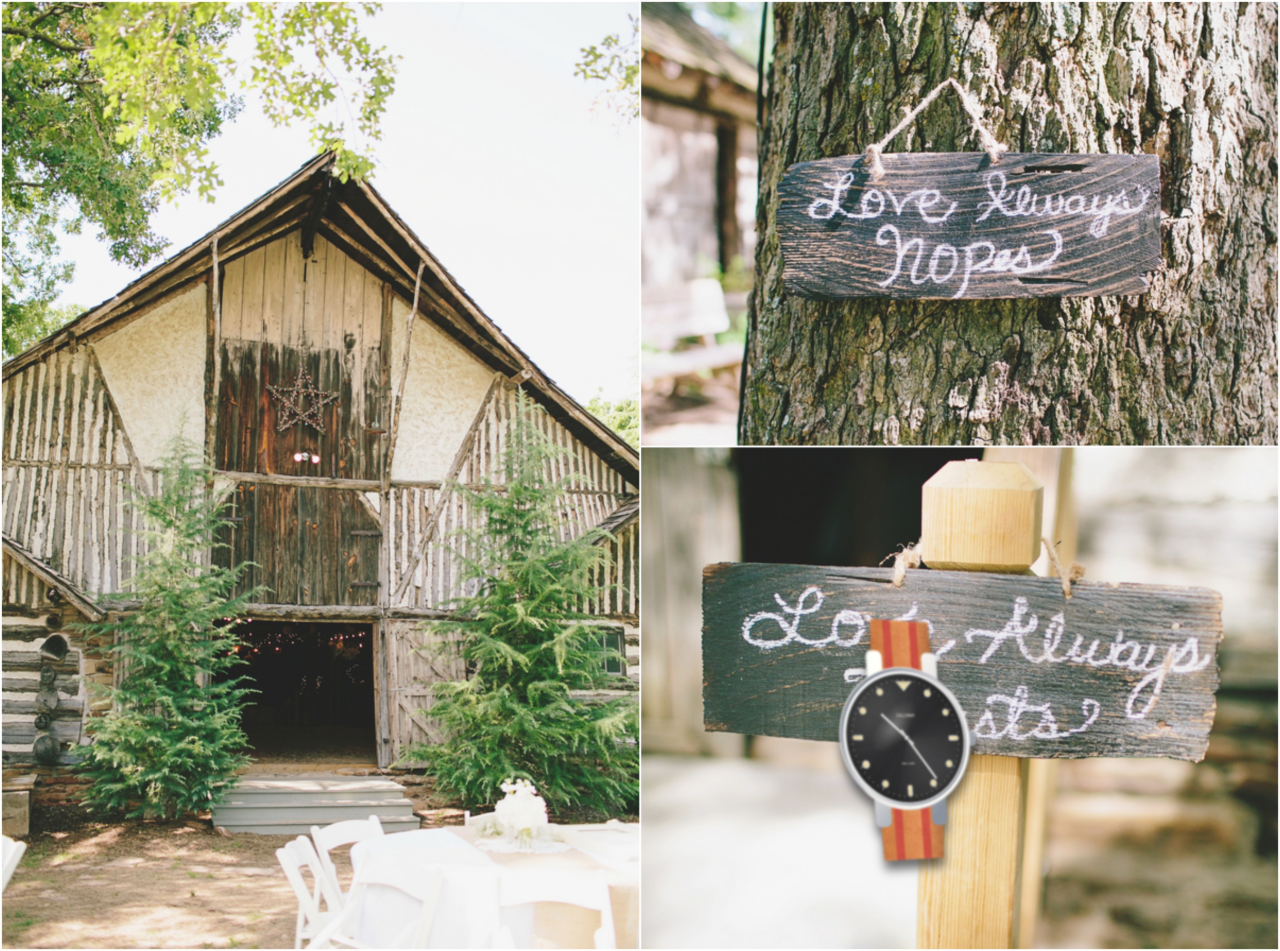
10:24
